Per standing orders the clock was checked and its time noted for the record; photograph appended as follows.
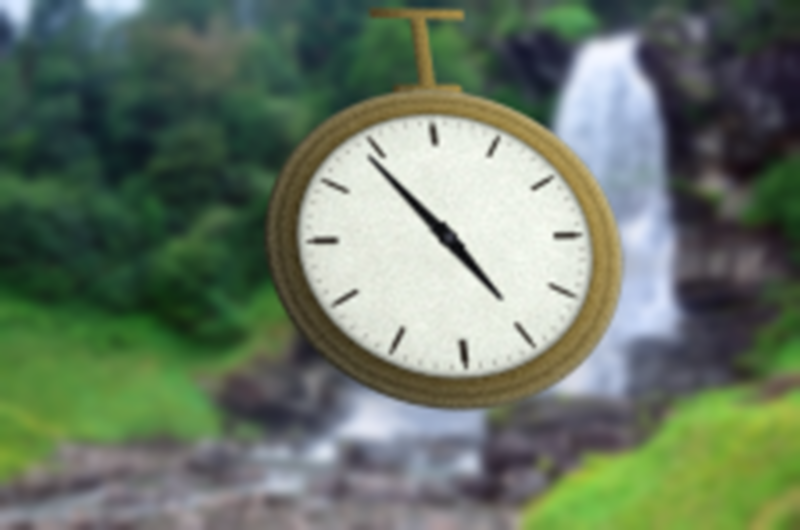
4:54
